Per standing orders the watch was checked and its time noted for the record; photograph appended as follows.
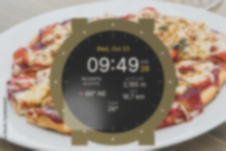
9:49
